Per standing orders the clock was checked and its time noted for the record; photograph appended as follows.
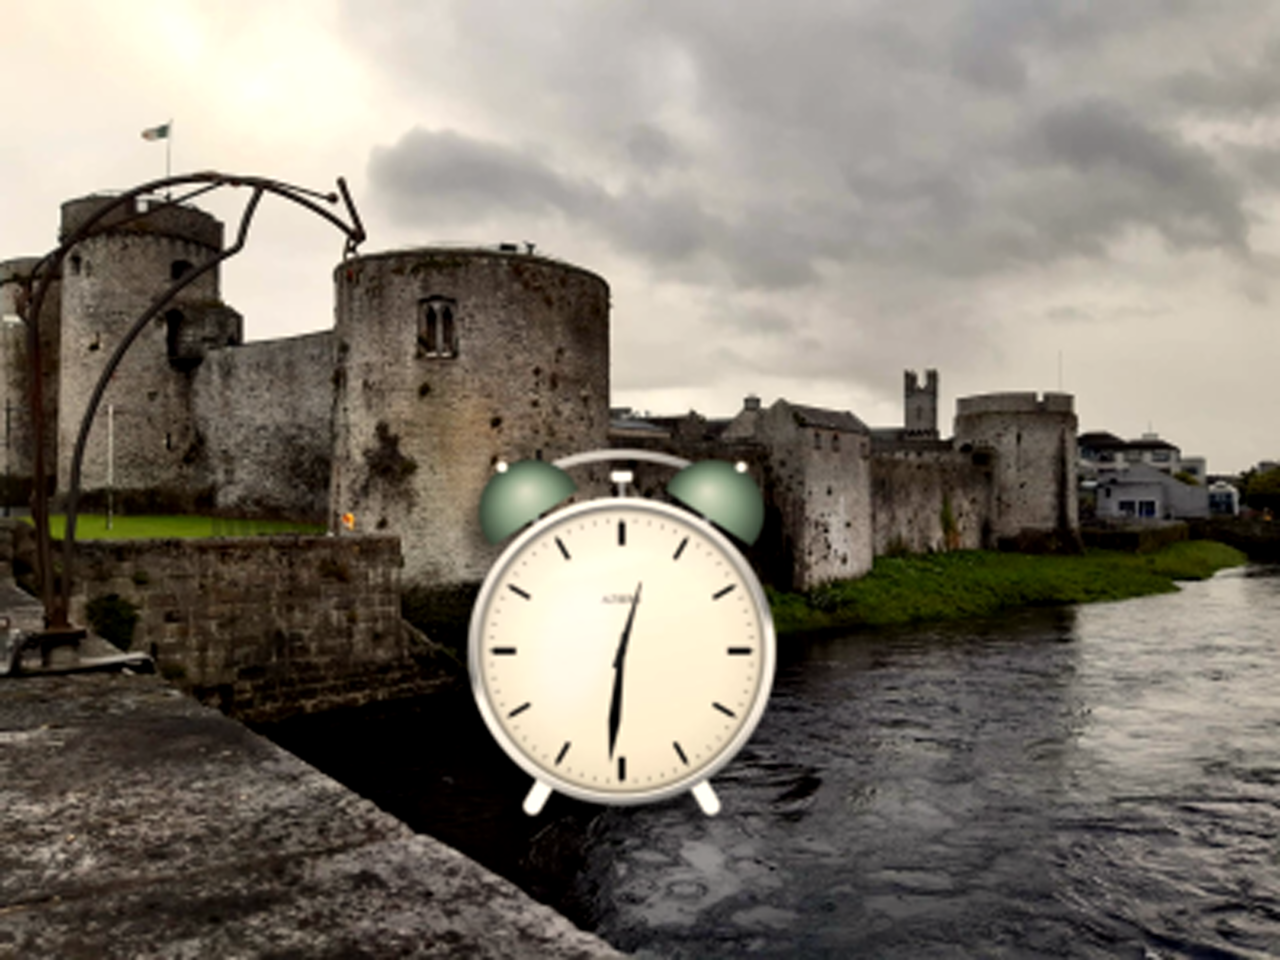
12:31
